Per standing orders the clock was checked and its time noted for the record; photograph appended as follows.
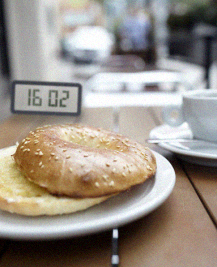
16:02
